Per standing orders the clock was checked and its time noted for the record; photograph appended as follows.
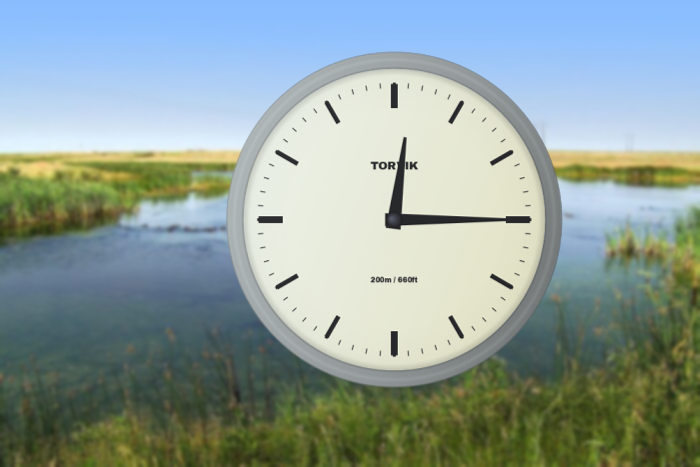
12:15
